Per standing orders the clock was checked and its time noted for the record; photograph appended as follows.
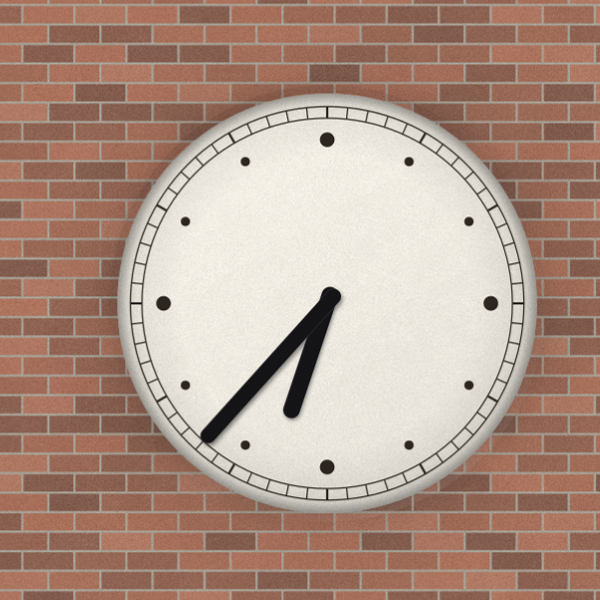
6:37
